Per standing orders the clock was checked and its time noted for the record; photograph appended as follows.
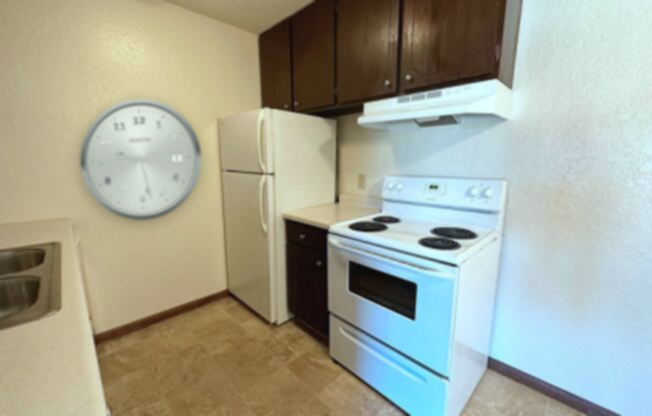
9:28
